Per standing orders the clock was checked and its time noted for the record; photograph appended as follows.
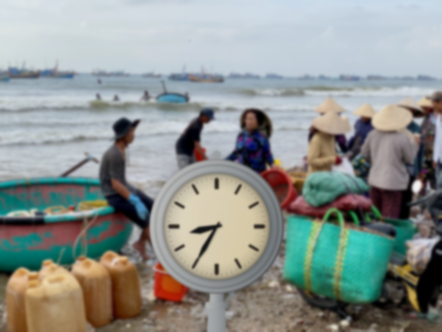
8:35
